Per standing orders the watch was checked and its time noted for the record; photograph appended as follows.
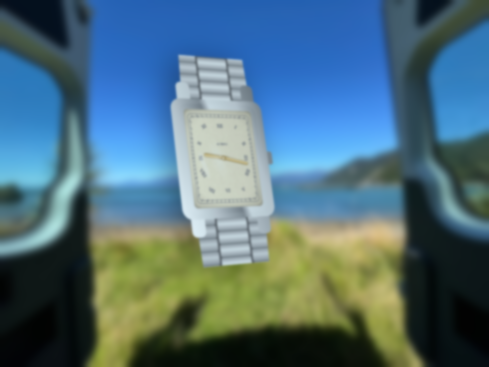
9:17
